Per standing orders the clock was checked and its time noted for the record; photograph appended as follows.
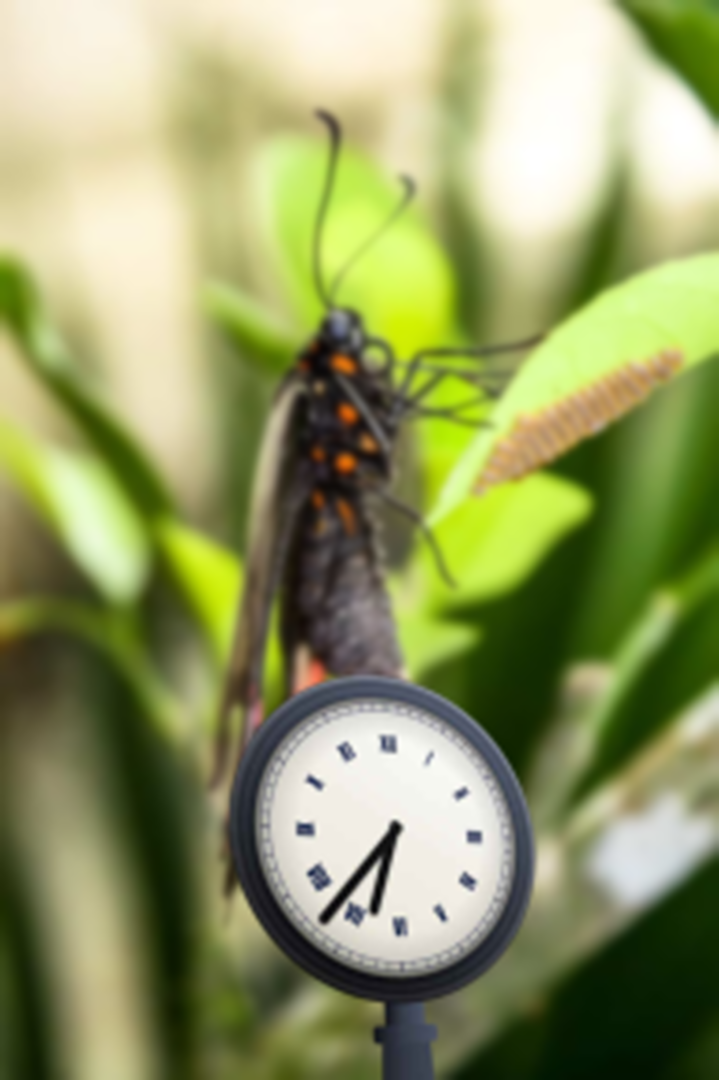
6:37
